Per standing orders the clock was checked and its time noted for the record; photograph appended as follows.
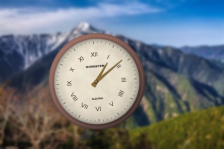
1:09
